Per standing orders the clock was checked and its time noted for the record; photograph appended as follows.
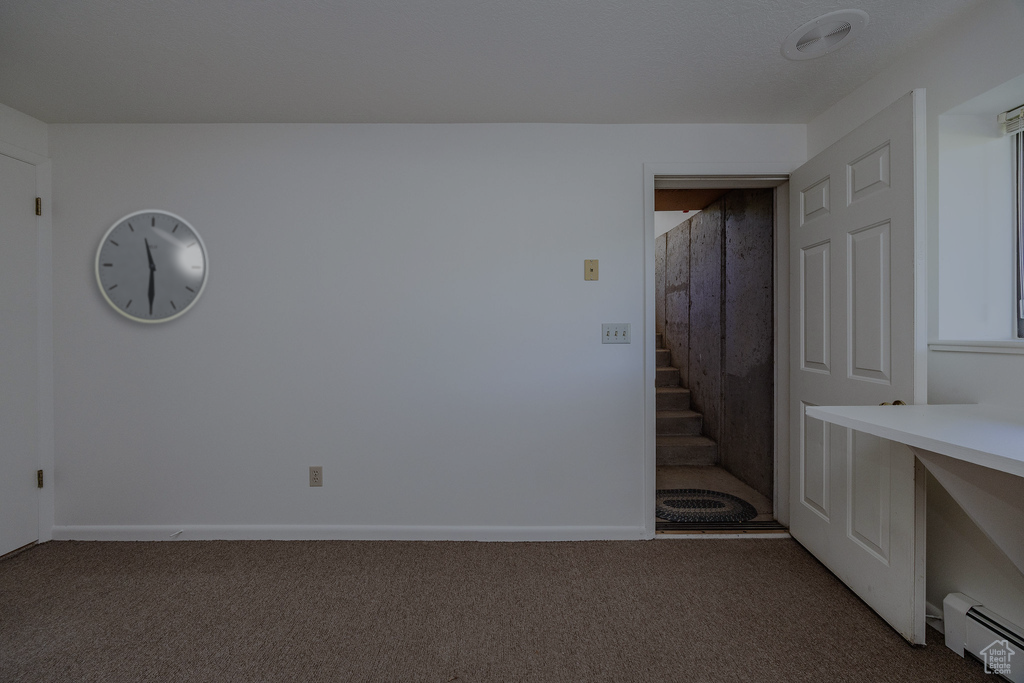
11:30
